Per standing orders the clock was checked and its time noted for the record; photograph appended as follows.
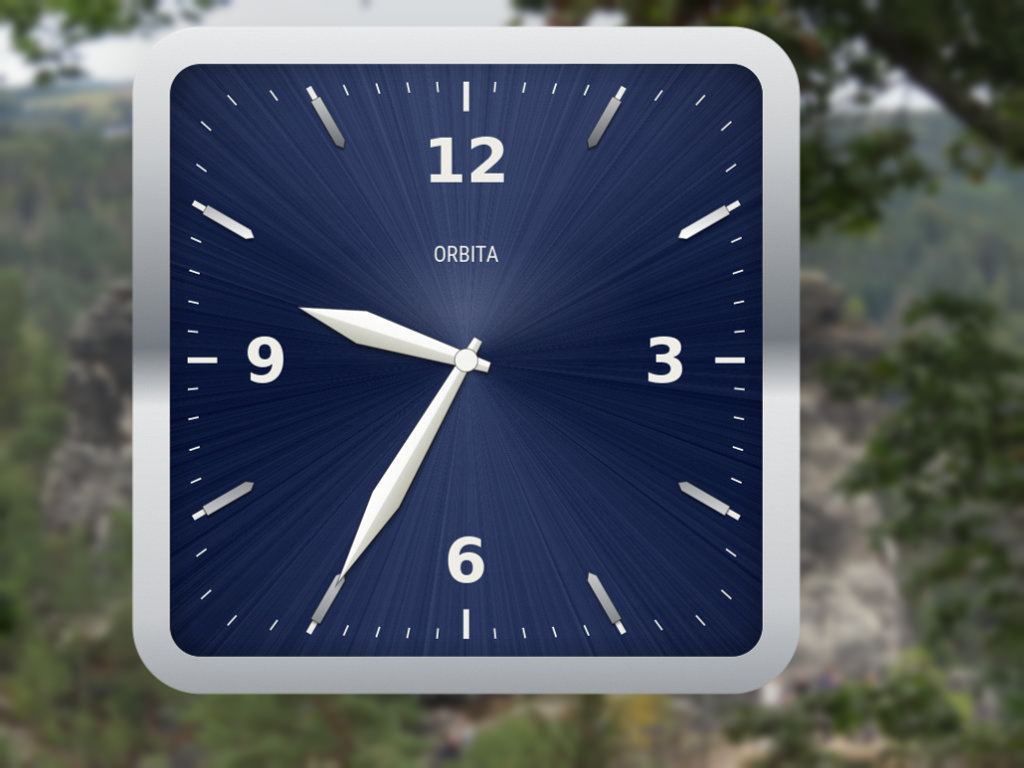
9:35
